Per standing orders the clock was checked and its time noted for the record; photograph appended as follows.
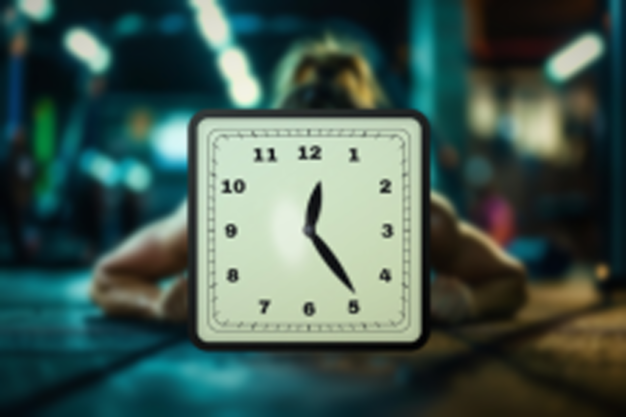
12:24
